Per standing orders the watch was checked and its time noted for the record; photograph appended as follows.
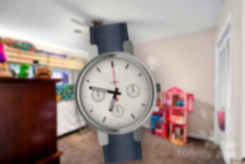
6:48
